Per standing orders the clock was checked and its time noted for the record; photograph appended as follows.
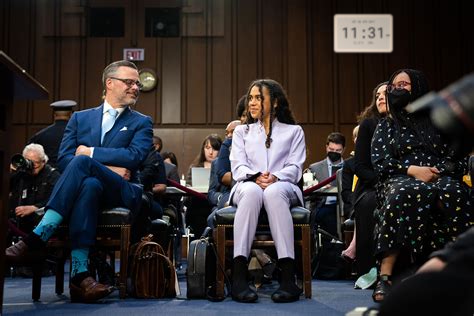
11:31
